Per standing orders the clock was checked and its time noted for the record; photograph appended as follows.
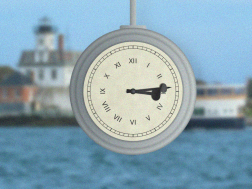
3:14
